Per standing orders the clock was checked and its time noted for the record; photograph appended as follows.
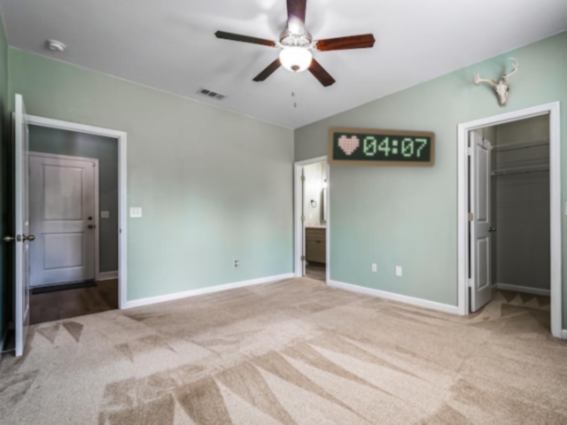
4:07
